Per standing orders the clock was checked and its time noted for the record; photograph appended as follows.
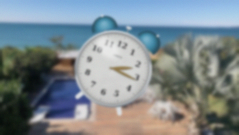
2:16
